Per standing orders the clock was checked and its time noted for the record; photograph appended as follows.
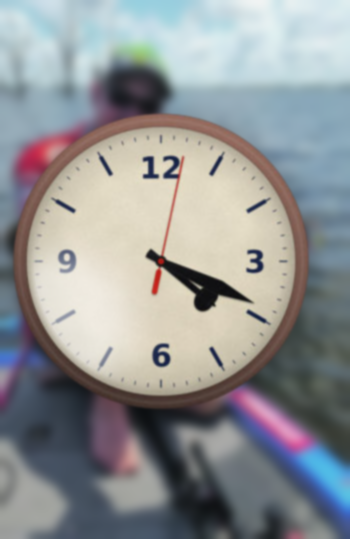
4:19:02
